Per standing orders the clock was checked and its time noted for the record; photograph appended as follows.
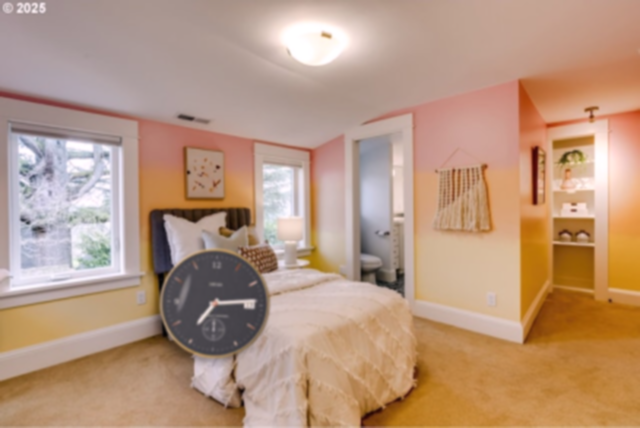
7:14
